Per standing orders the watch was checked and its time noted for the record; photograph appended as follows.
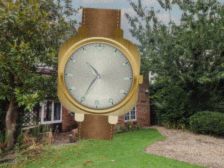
10:35
